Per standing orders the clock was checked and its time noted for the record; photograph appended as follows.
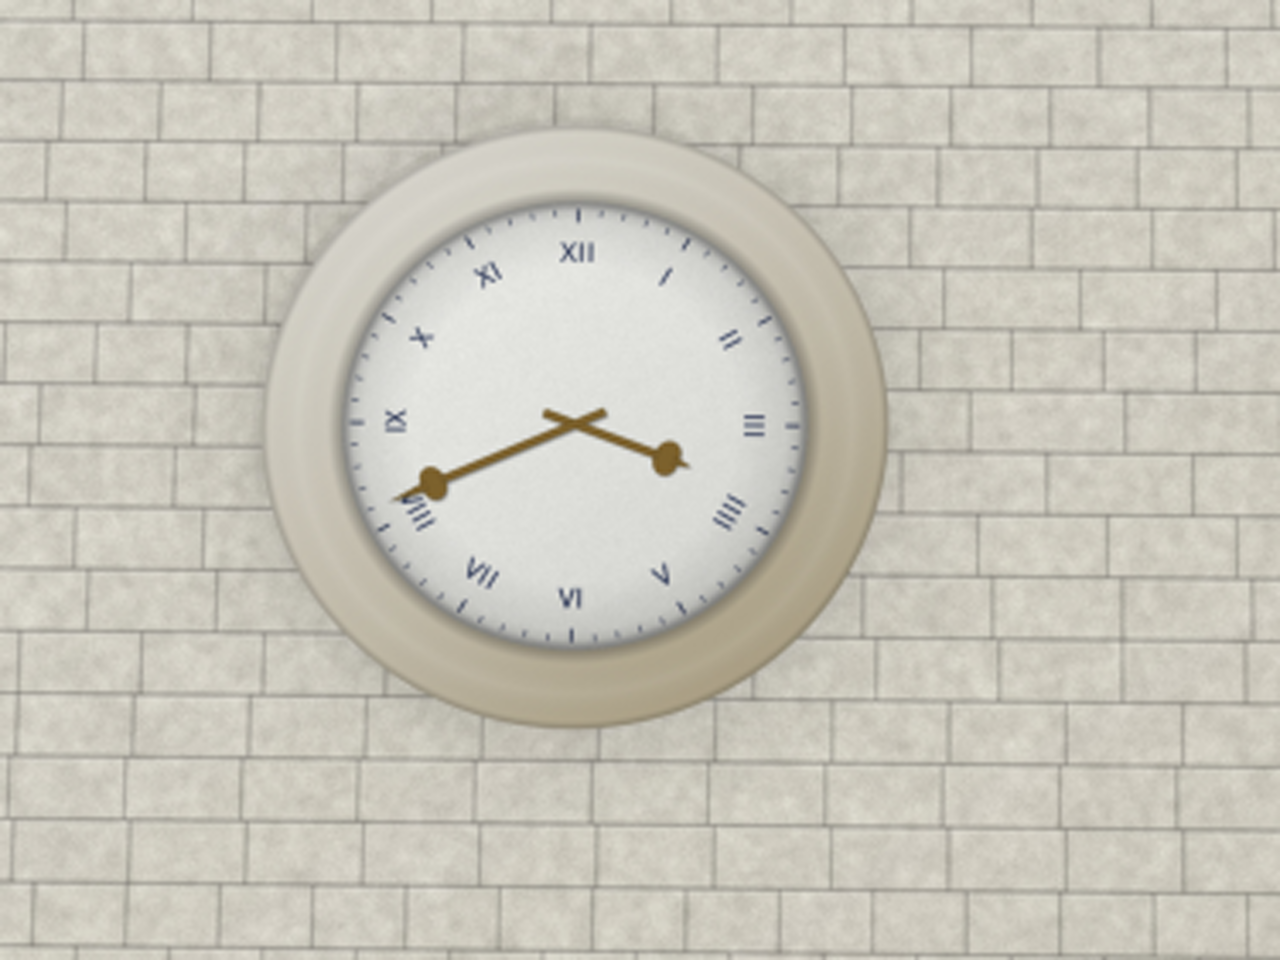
3:41
